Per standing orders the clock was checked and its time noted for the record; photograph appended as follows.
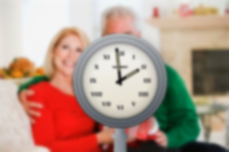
1:59
